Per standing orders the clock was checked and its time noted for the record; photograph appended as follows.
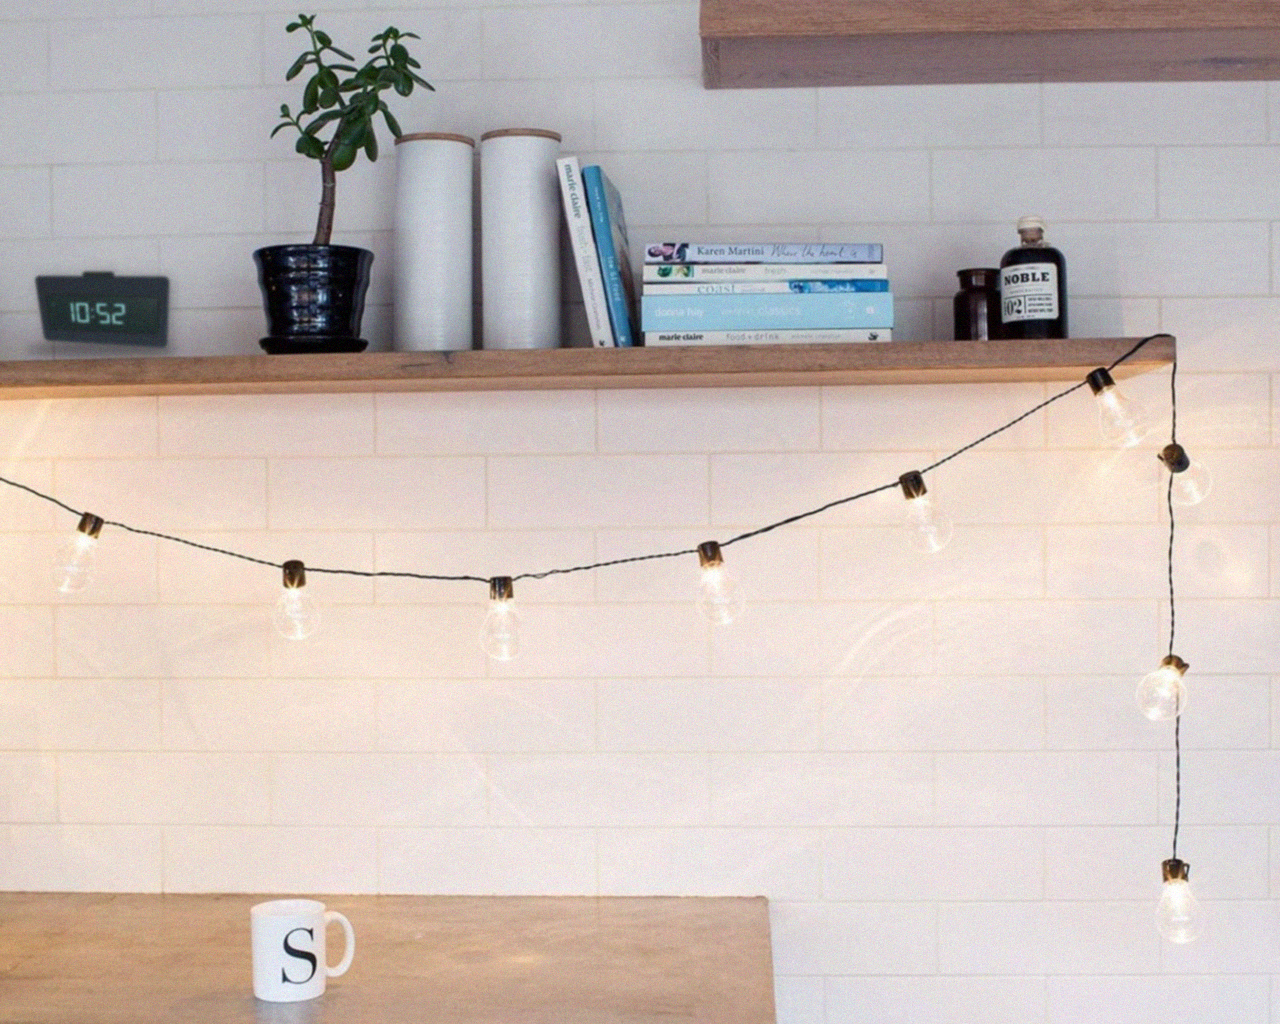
10:52
